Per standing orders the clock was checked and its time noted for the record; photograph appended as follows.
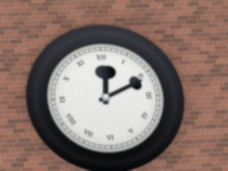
12:11
